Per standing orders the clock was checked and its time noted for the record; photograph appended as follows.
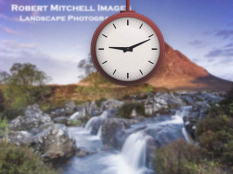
9:11
